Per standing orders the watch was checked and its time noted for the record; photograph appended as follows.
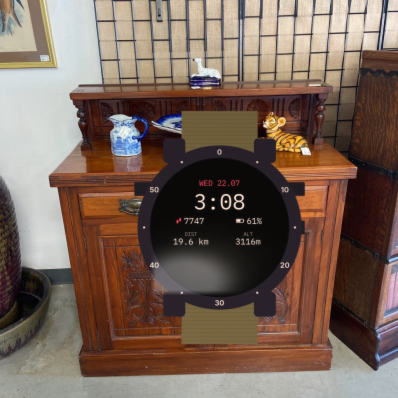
3:08
